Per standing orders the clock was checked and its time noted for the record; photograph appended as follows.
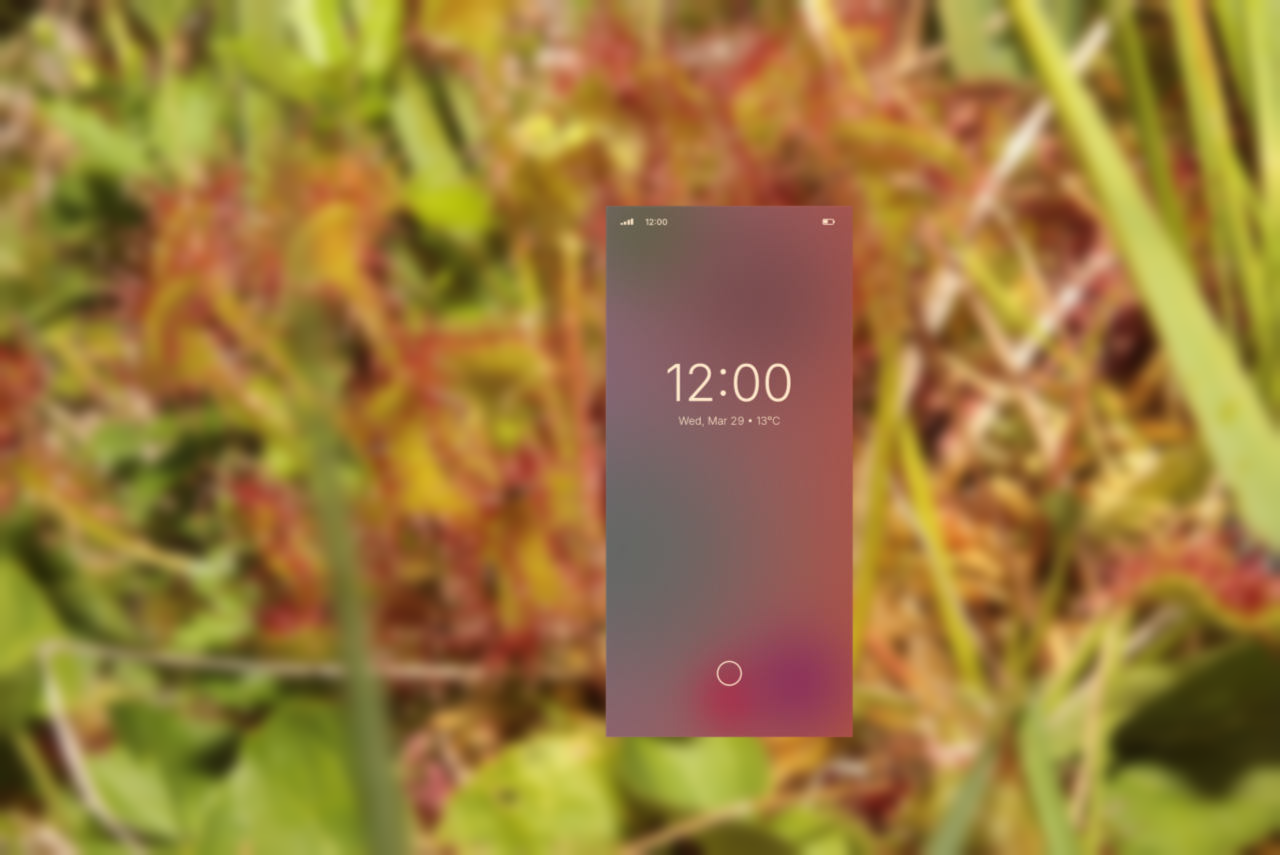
12:00
